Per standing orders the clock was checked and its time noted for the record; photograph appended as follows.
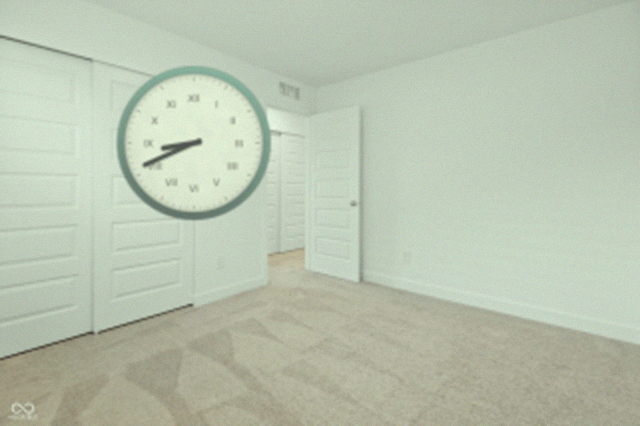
8:41
